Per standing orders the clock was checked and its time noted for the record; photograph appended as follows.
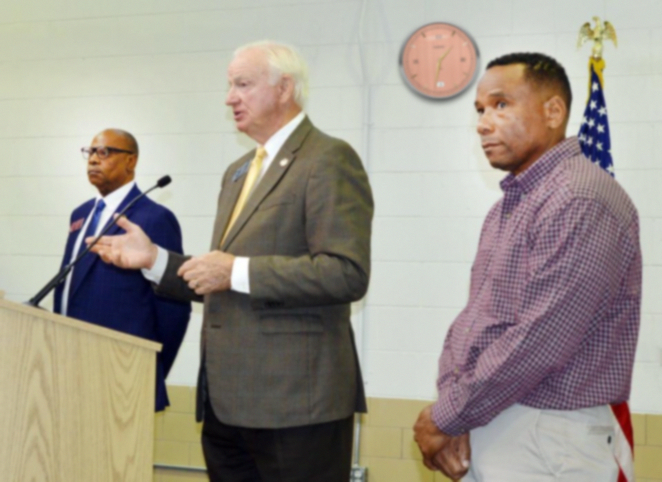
1:32
